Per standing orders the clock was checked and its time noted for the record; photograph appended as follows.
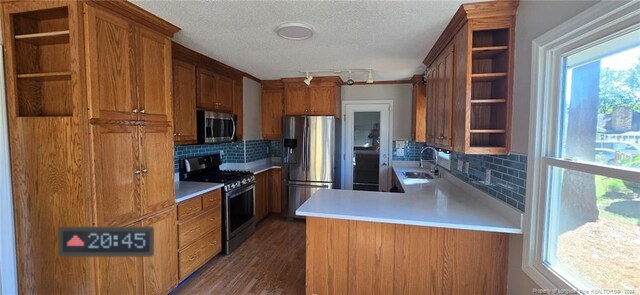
20:45
